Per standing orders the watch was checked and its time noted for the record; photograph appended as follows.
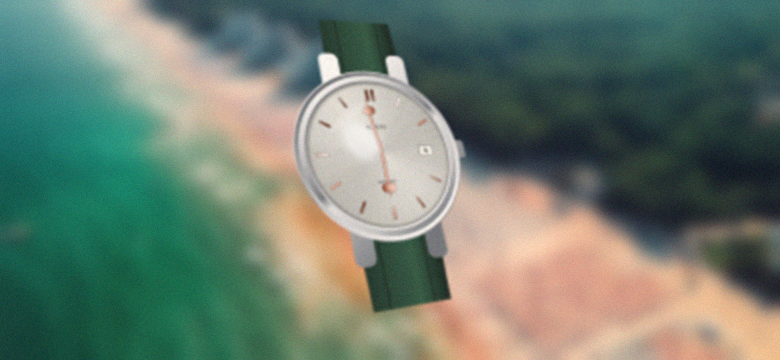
5:59
